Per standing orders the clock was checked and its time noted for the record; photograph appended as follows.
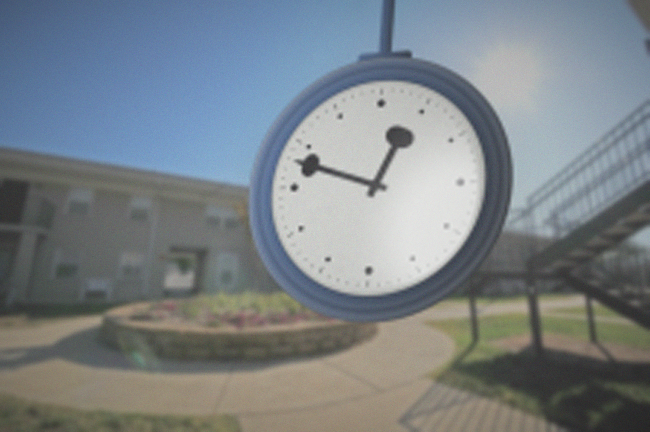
12:48
